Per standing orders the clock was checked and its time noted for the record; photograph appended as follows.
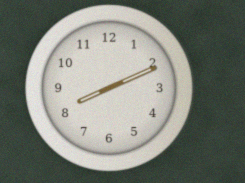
8:11
